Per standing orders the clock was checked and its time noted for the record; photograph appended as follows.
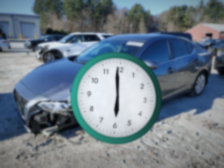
5:59
